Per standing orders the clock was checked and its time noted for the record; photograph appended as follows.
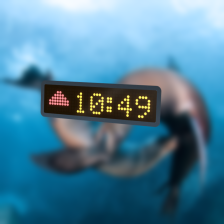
10:49
